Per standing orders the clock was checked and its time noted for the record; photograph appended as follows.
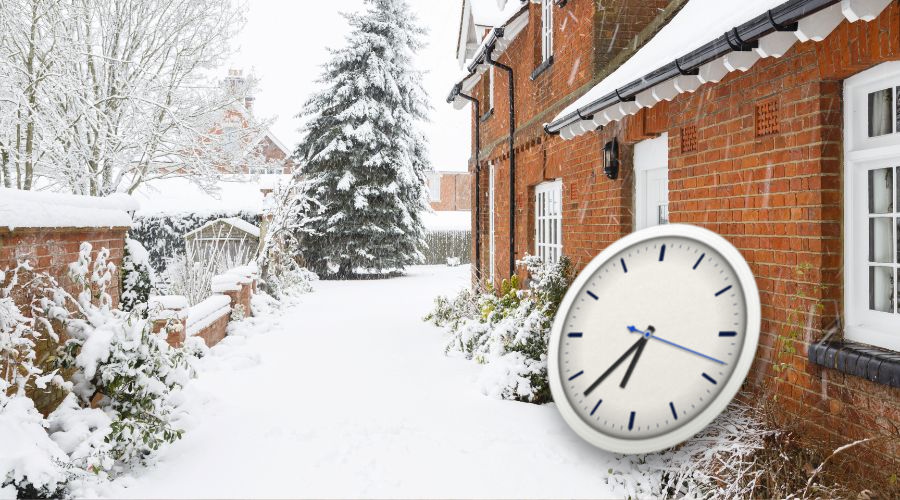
6:37:18
